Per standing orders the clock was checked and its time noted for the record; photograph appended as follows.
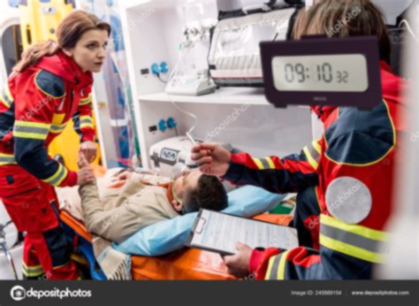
9:10
